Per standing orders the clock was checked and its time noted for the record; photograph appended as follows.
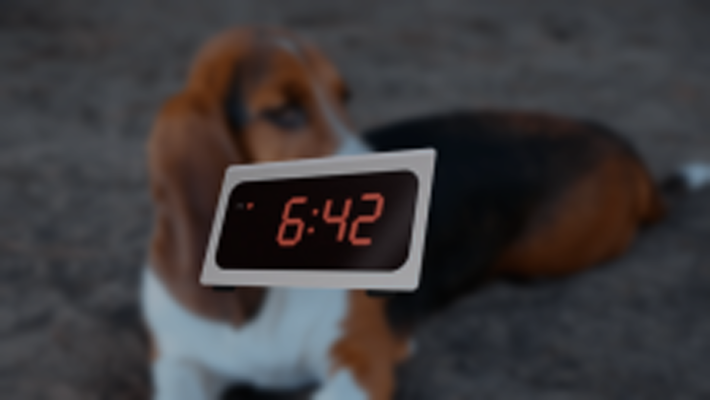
6:42
